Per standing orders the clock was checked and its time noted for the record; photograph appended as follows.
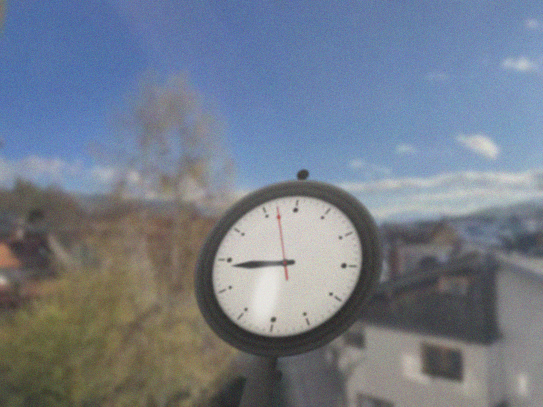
8:43:57
